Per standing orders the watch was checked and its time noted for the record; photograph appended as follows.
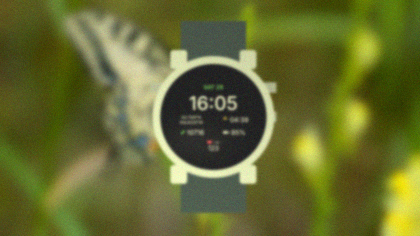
16:05
